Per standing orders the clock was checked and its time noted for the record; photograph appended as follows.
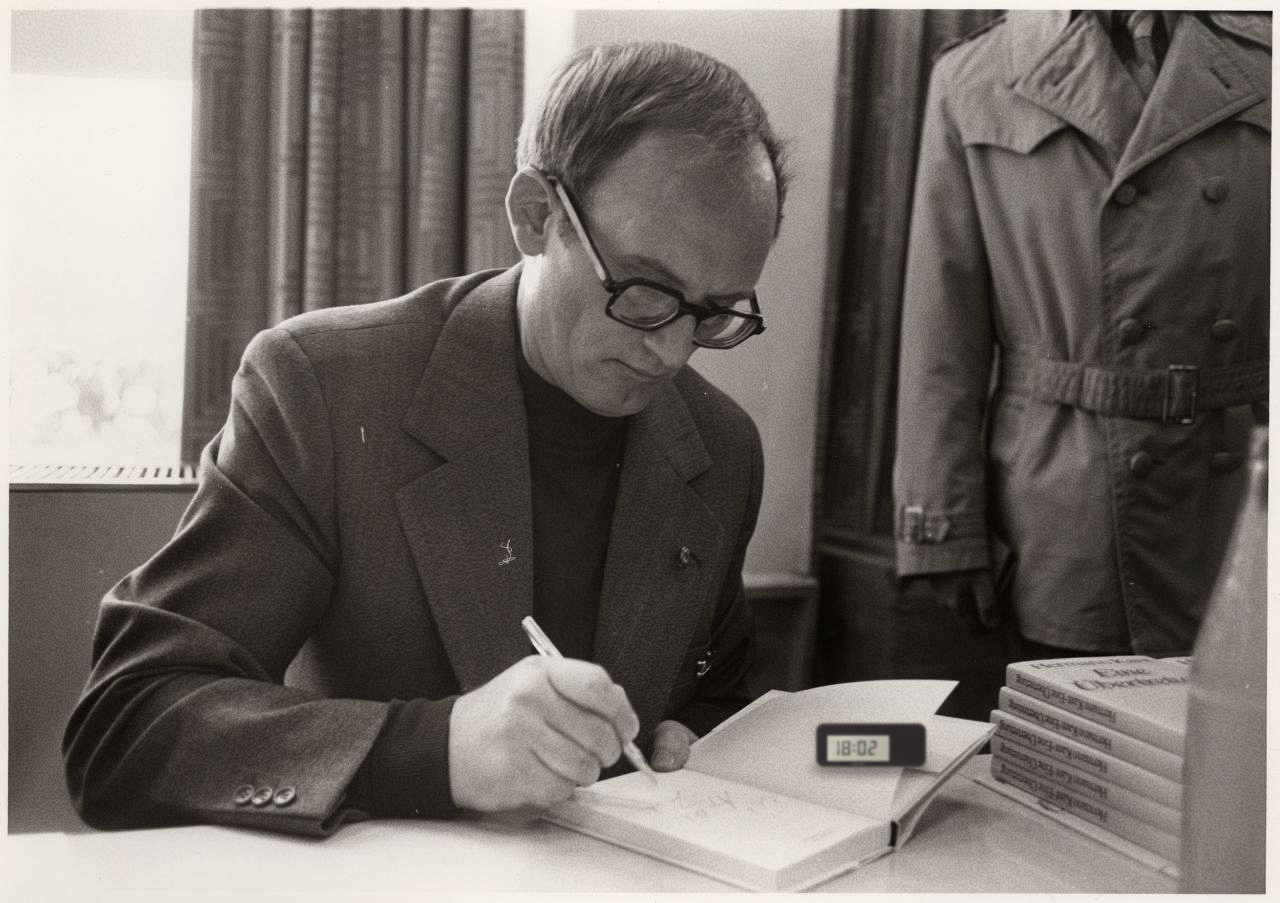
18:02
